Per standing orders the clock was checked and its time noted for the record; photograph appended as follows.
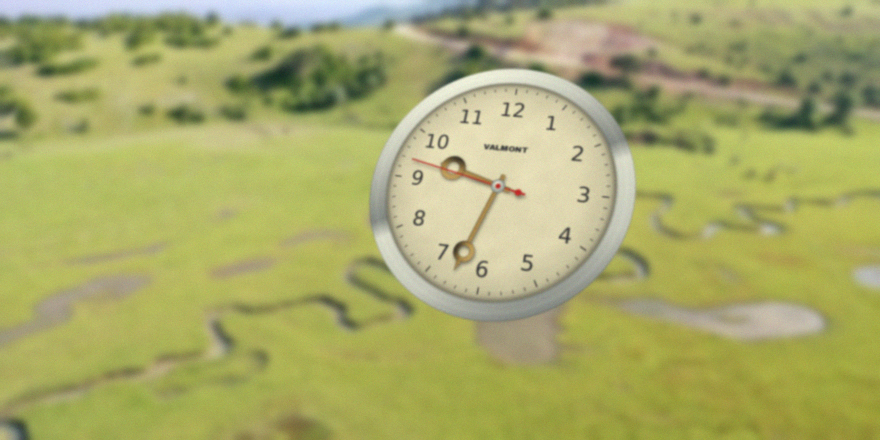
9:32:47
